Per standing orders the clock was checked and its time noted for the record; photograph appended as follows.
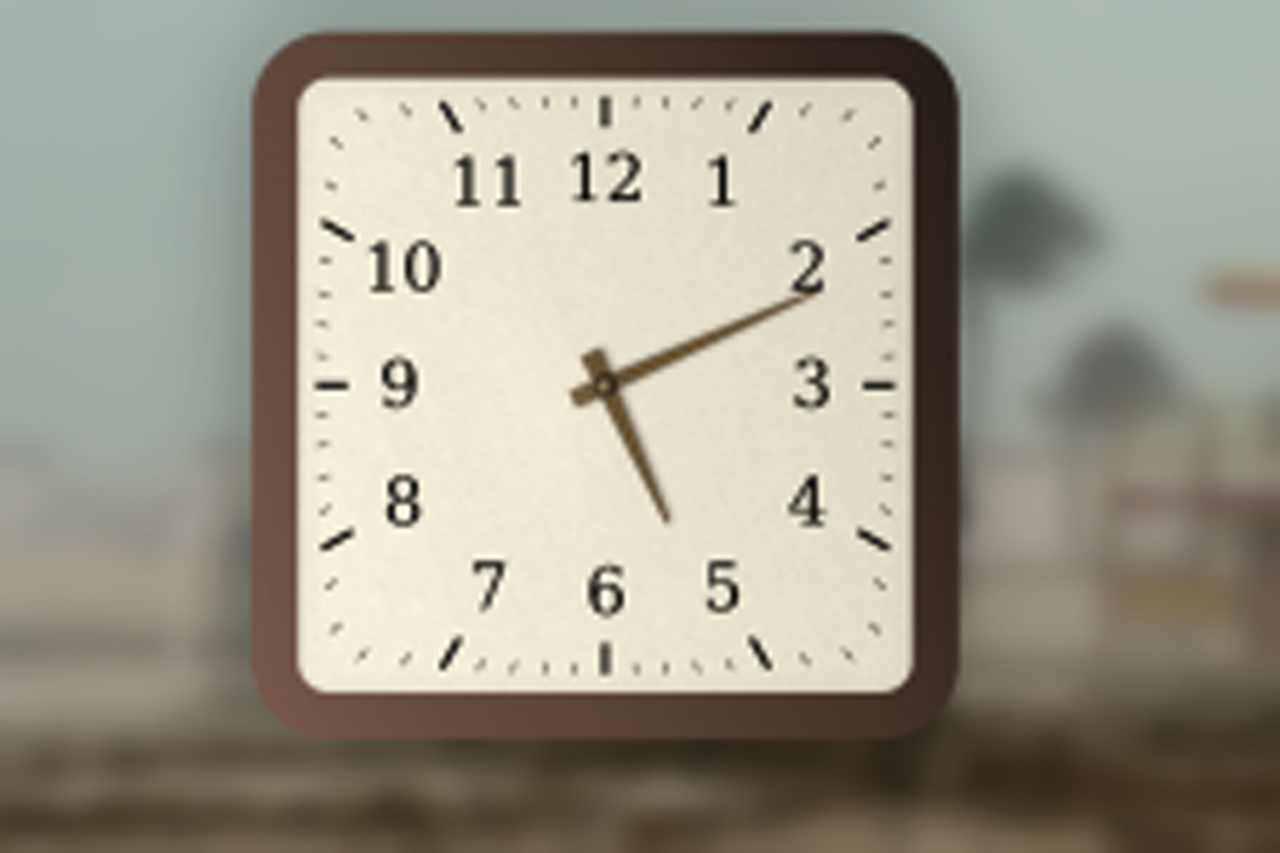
5:11
